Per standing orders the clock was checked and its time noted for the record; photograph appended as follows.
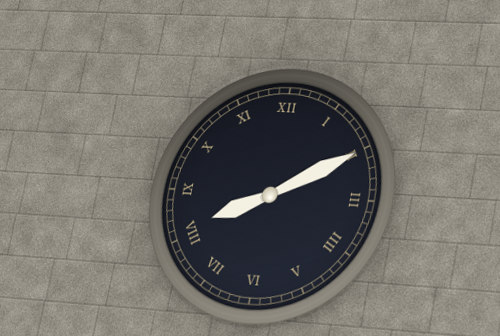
8:10
